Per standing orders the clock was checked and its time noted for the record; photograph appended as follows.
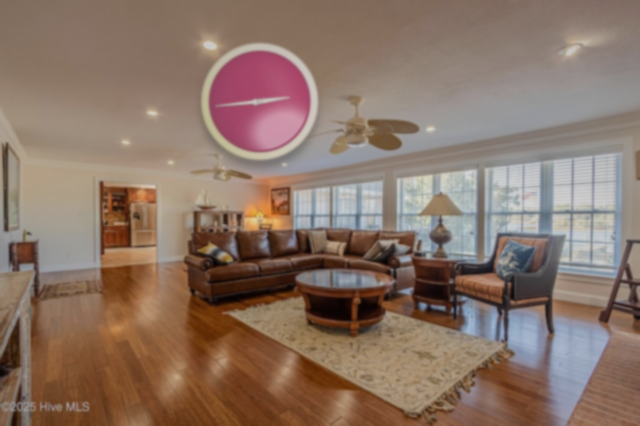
2:44
